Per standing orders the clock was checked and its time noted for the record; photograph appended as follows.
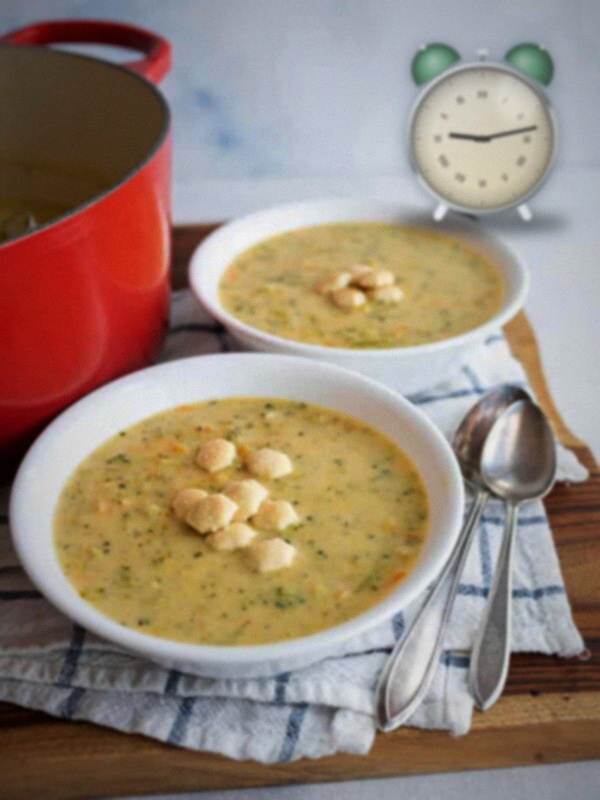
9:13
